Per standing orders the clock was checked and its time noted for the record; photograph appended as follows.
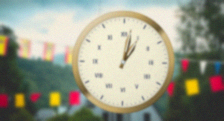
1:02
